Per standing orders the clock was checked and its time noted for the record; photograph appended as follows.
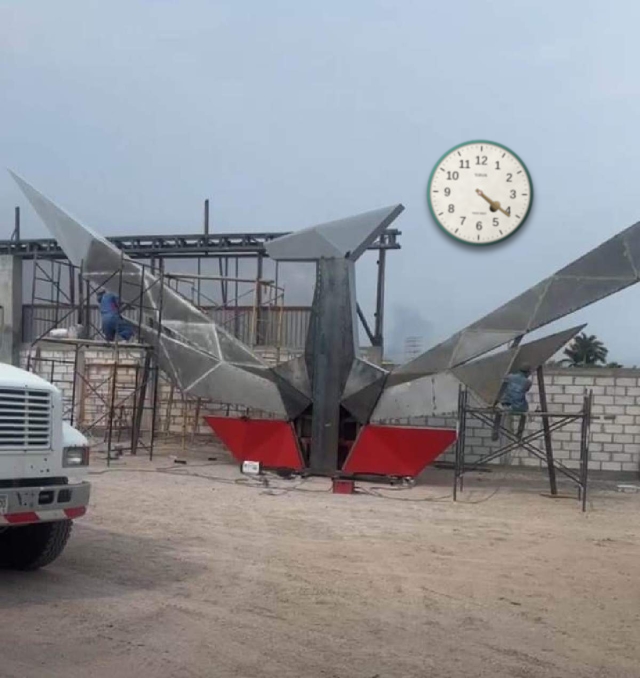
4:21
